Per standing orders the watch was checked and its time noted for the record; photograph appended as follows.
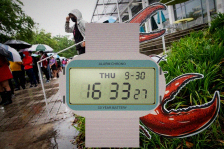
16:33:27
